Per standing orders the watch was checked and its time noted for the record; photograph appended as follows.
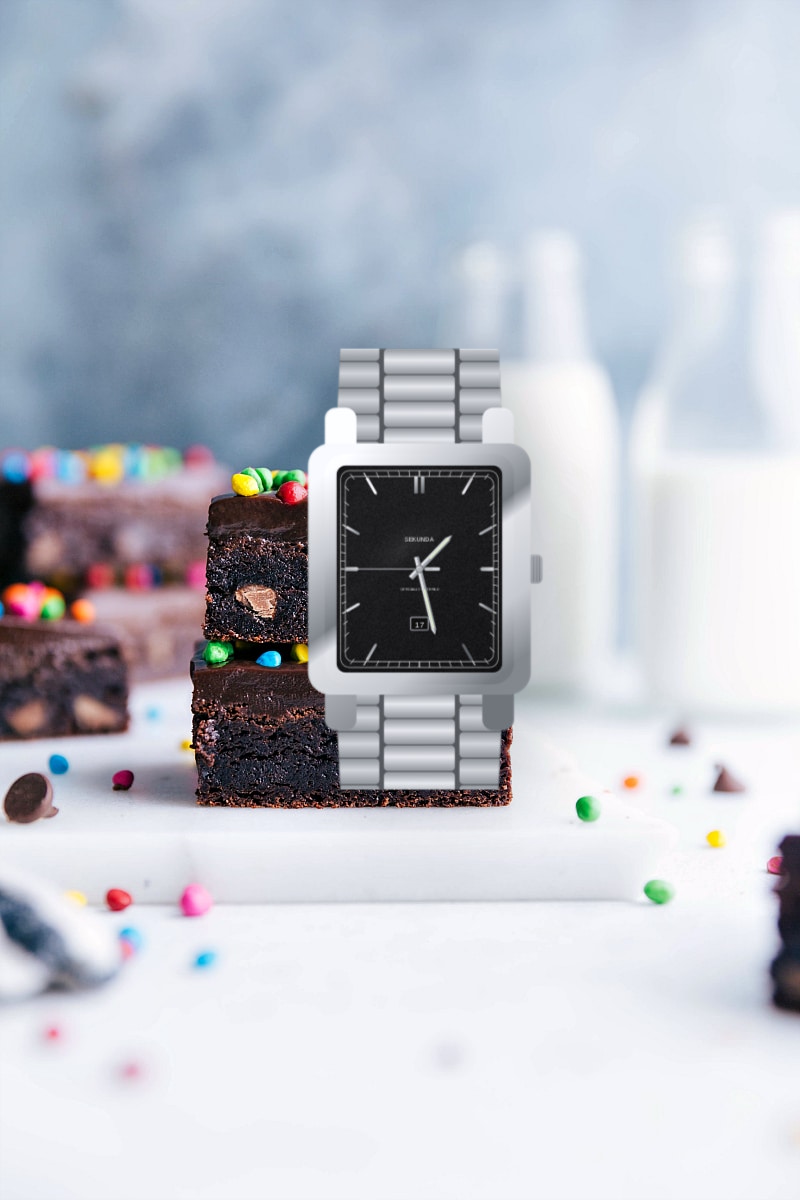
1:27:45
